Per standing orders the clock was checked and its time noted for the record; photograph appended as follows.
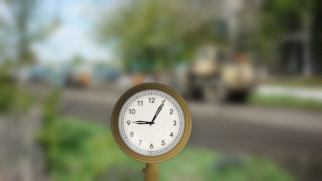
9:05
